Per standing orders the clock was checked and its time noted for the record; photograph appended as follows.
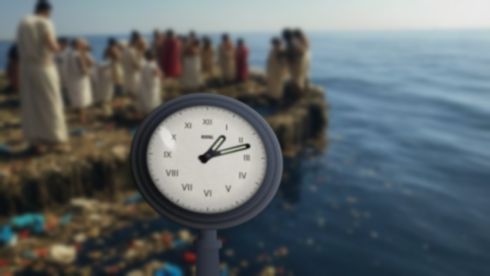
1:12
